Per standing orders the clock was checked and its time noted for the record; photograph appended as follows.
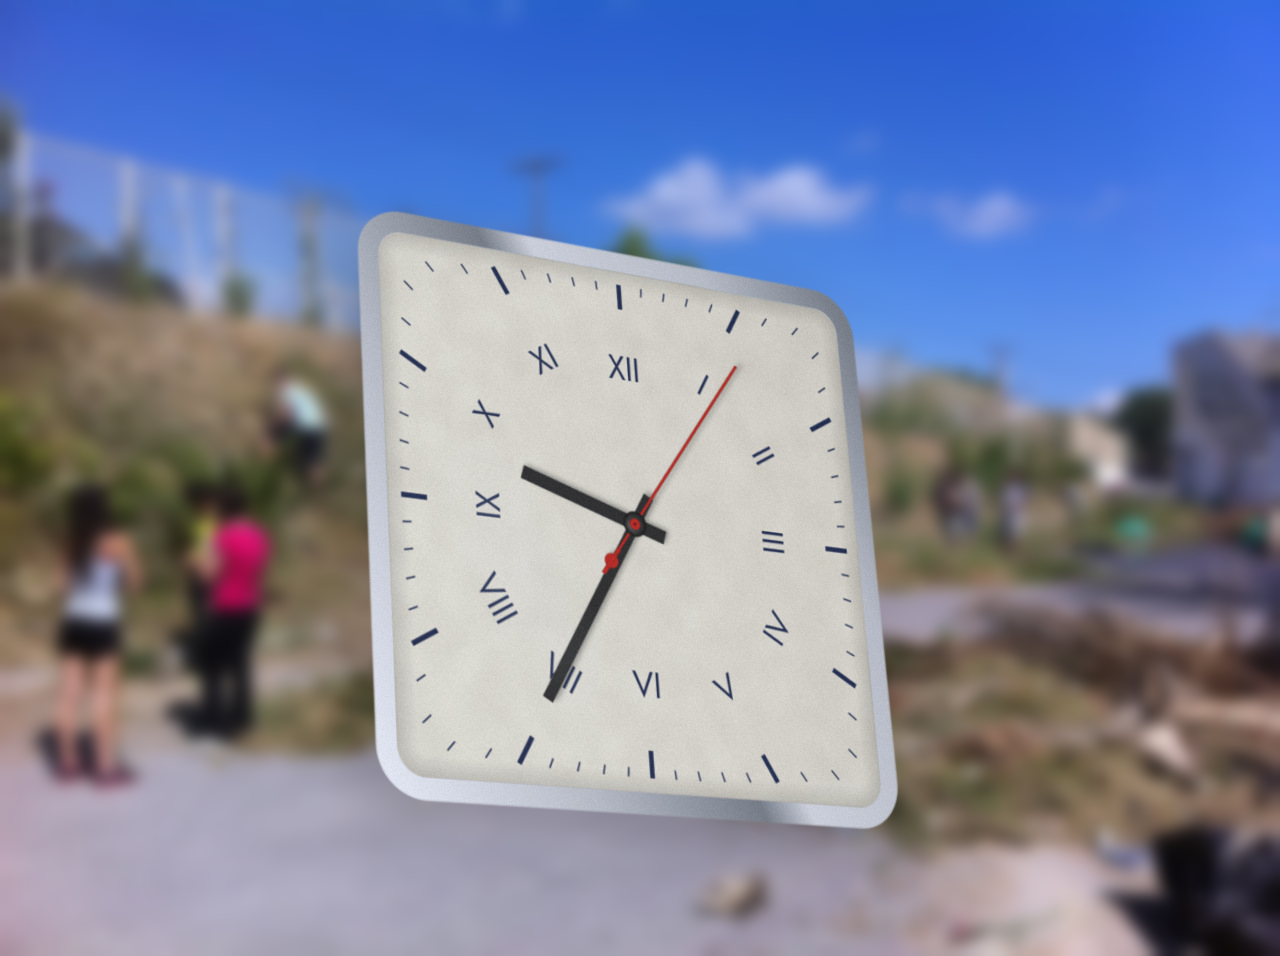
9:35:06
